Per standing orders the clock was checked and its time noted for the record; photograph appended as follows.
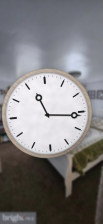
11:16
